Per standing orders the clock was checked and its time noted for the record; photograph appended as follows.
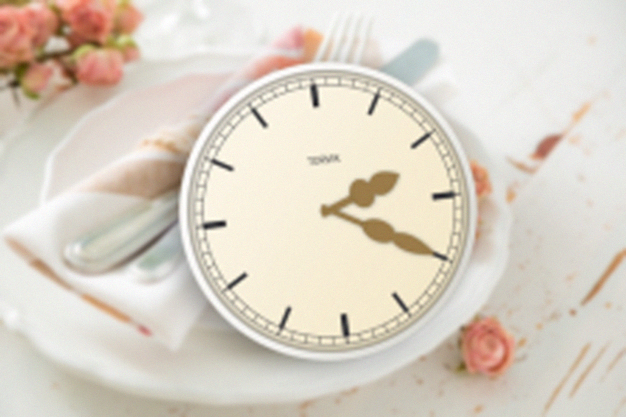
2:20
